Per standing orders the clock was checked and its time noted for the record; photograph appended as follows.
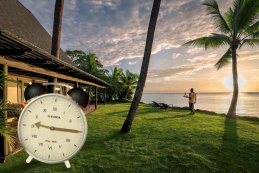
9:15
